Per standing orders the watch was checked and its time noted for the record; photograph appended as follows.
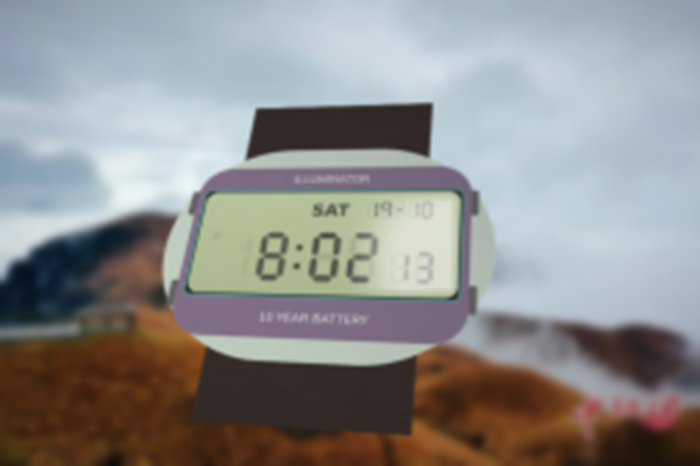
8:02:13
